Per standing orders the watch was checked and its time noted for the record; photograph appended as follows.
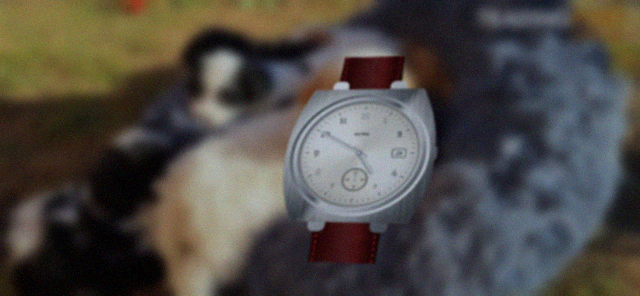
4:50
